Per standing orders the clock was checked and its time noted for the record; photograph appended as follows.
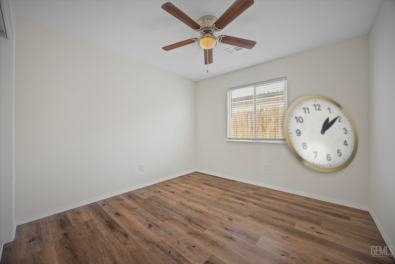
1:09
